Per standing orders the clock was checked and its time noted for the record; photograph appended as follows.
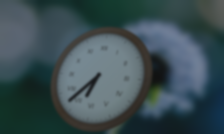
6:37
